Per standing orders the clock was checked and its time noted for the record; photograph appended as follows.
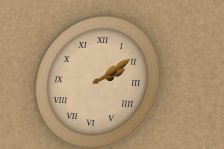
2:09
